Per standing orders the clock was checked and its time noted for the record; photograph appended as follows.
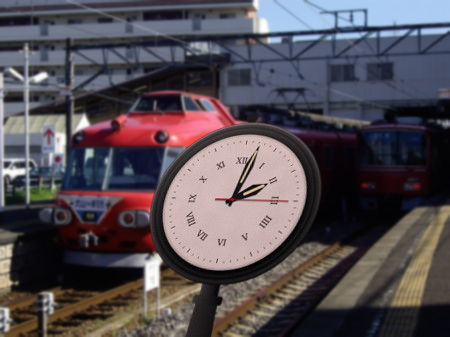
2:02:15
